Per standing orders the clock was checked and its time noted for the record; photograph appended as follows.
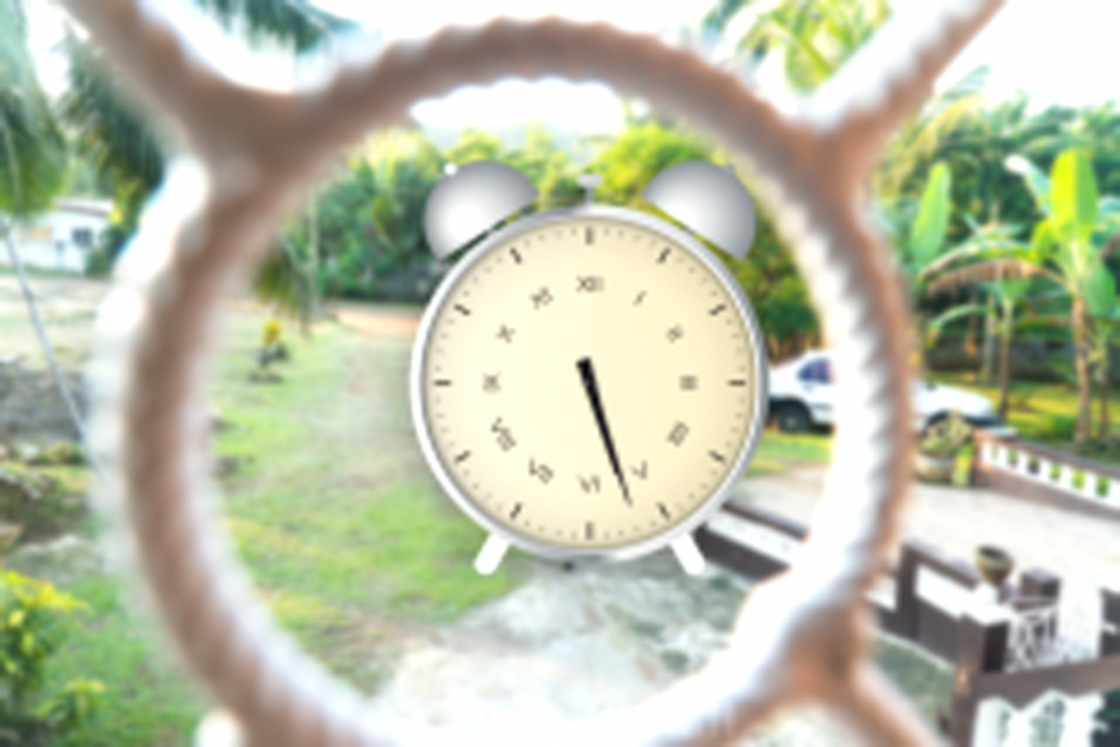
5:27
